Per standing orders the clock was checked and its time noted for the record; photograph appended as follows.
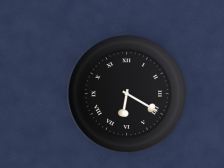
6:20
